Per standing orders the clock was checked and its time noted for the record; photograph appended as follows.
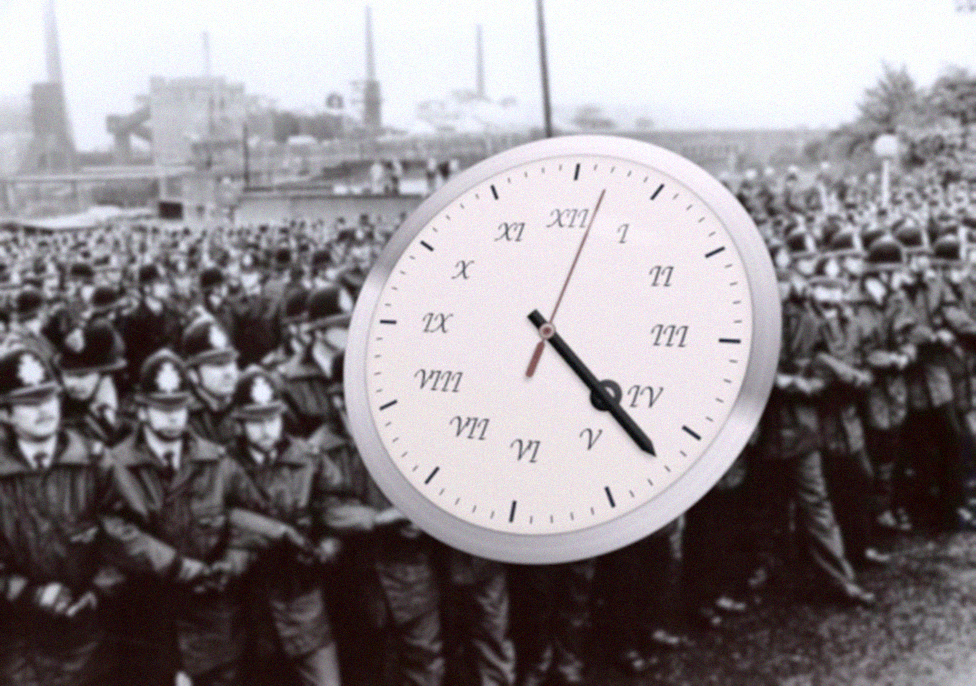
4:22:02
